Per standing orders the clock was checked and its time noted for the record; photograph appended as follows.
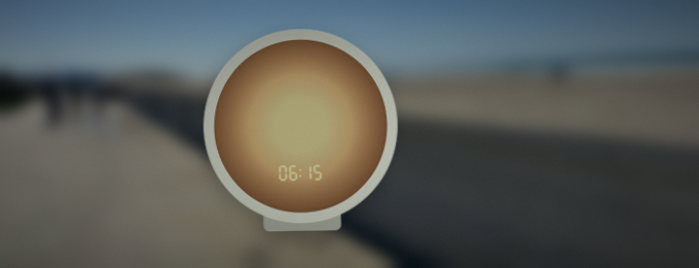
6:15
